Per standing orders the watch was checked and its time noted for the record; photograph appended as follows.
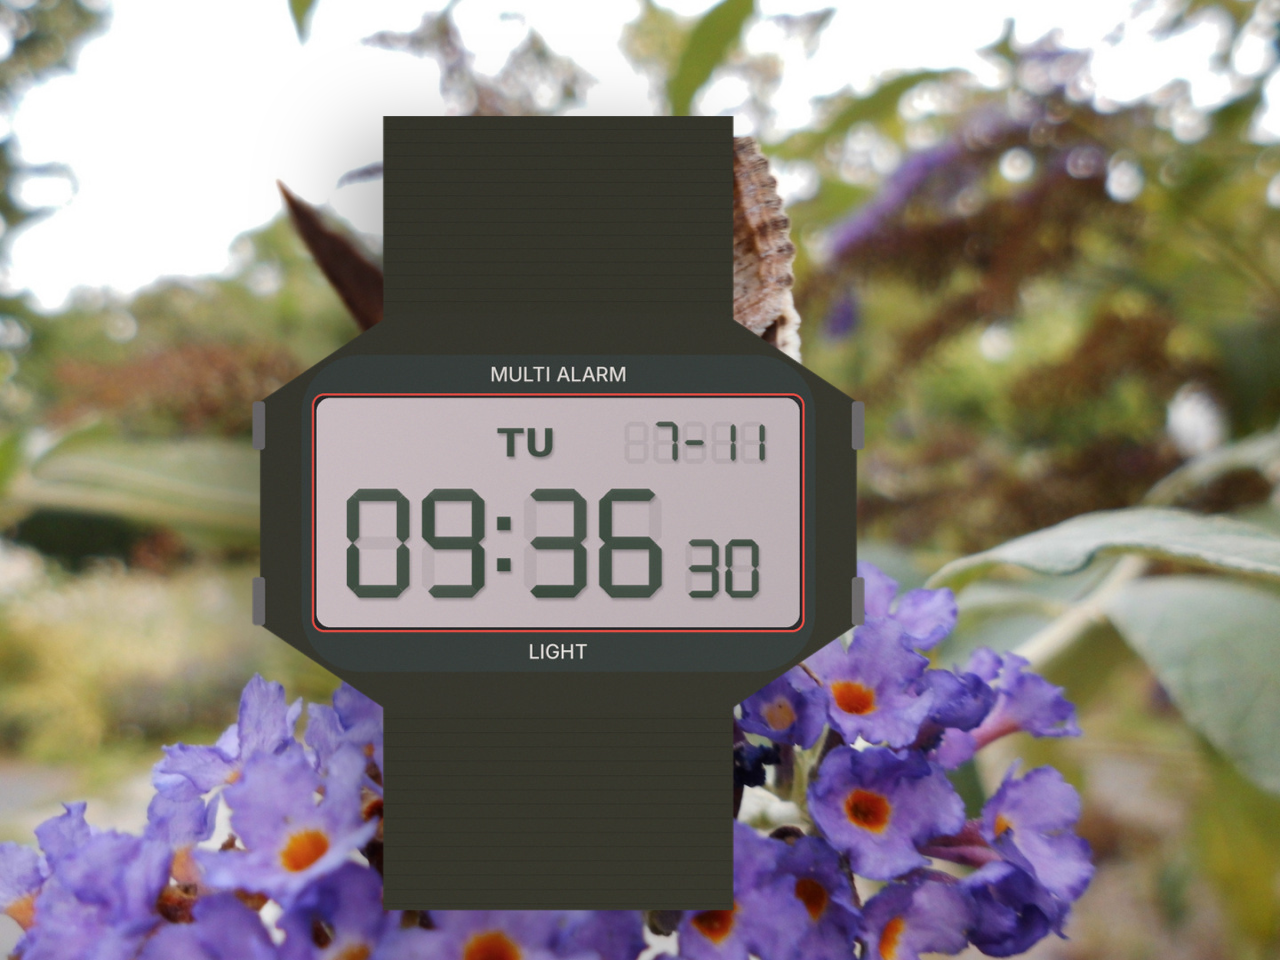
9:36:30
